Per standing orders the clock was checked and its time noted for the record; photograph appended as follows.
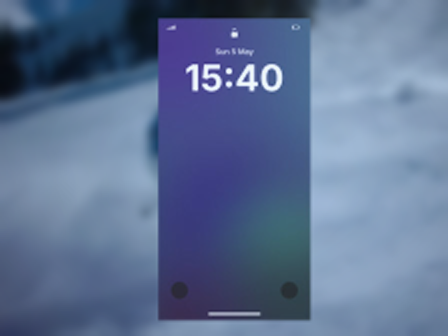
15:40
